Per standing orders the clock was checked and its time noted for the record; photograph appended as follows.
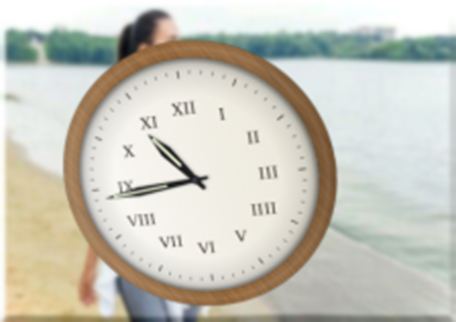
10:44
